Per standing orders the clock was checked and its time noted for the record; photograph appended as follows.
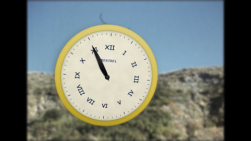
10:55
